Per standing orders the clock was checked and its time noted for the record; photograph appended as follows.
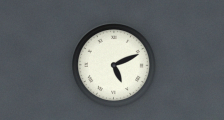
5:11
